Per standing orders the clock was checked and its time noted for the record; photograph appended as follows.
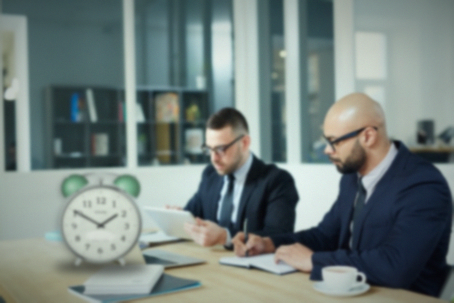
1:50
